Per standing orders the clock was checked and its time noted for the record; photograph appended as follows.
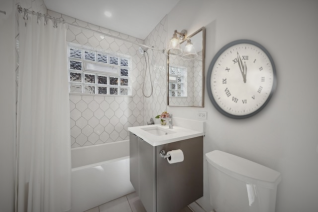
11:57
